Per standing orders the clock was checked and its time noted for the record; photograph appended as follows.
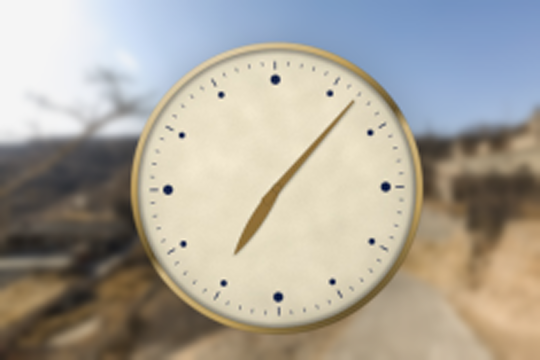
7:07
